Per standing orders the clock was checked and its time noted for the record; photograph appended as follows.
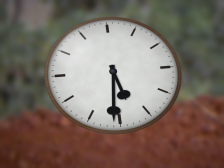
5:31
